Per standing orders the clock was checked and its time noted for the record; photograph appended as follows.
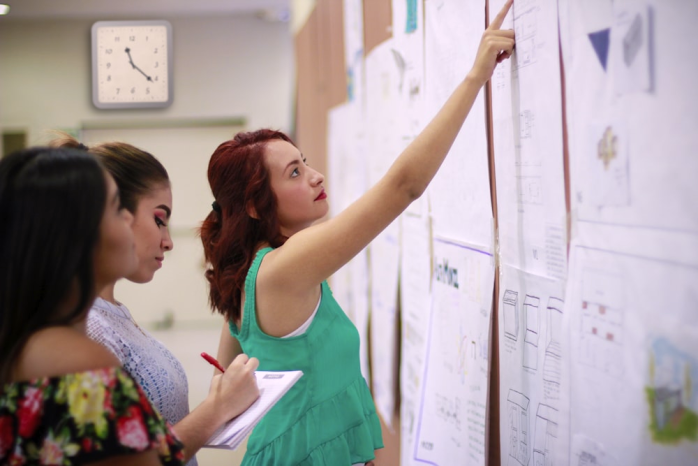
11:22
